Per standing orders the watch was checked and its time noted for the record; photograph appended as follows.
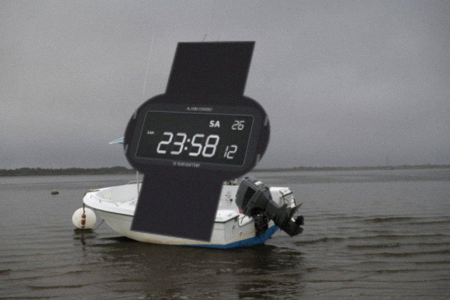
23:58:12
